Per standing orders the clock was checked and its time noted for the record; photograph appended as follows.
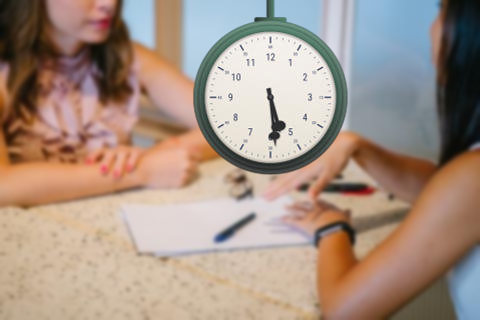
5:29
